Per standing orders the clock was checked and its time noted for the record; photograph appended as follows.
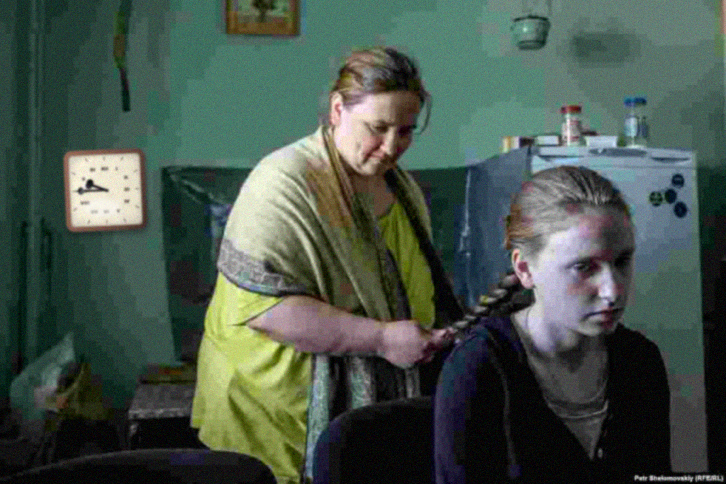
9:45
